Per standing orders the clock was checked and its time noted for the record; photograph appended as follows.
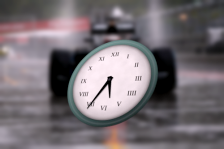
5:35
